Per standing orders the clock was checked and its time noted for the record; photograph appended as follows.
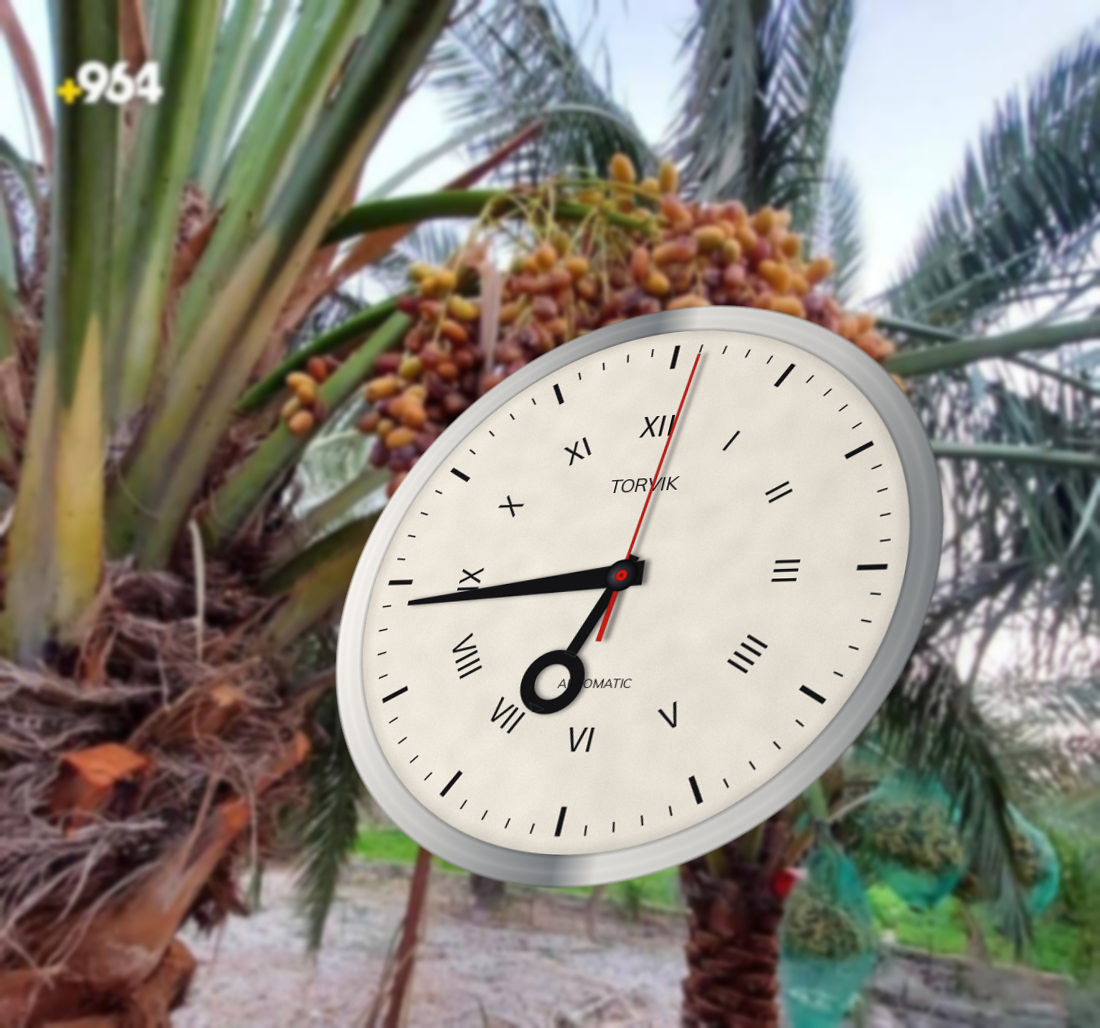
6:44:01
